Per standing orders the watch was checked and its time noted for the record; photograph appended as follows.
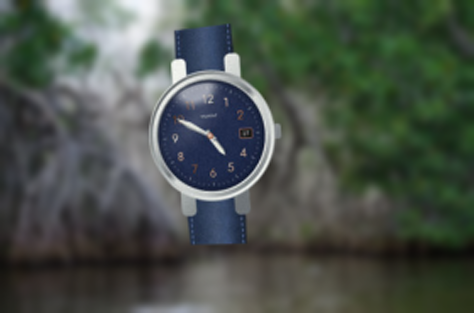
4:50
